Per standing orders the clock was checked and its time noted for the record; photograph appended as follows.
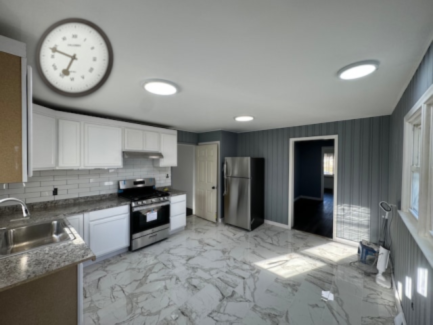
6:48
